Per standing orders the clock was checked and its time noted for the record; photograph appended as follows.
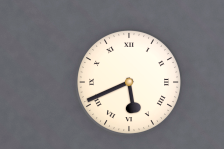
5:41
